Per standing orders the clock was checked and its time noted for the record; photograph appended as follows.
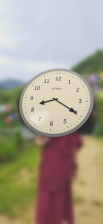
8:20
